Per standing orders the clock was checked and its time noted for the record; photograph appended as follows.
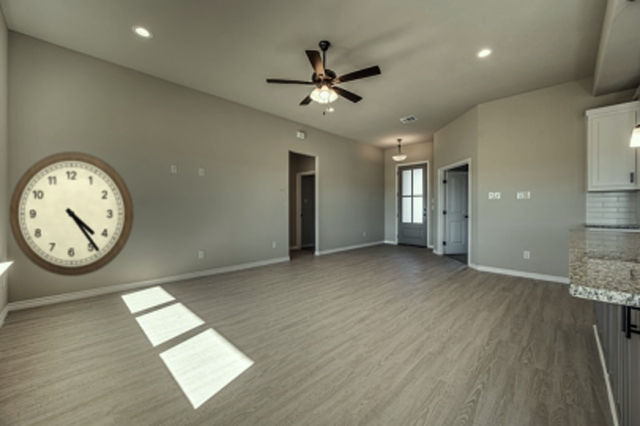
4:24
